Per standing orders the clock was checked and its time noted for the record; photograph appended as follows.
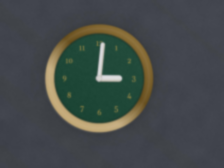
3:01
